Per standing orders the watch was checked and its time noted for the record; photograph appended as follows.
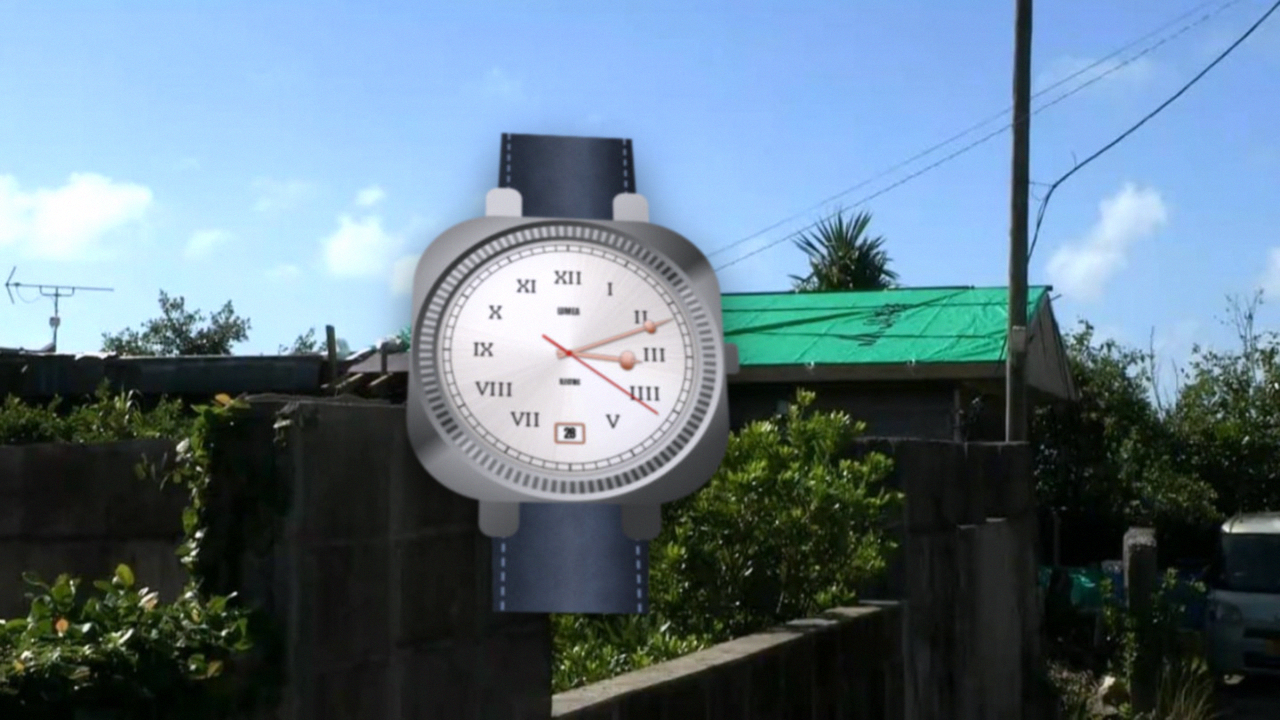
3:11:21
